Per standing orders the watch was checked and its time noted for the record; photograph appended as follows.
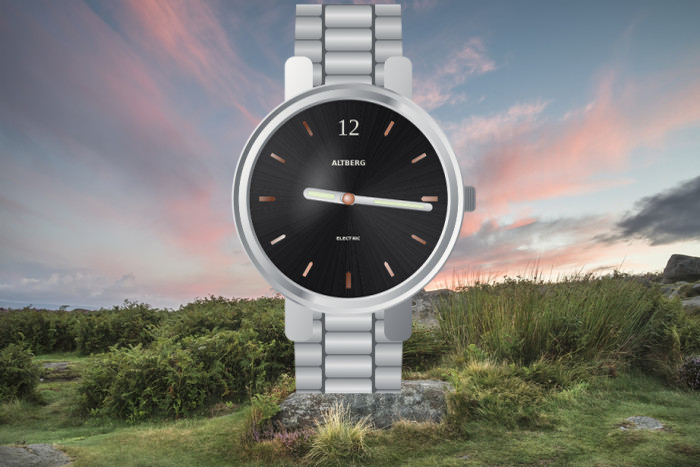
9:16
